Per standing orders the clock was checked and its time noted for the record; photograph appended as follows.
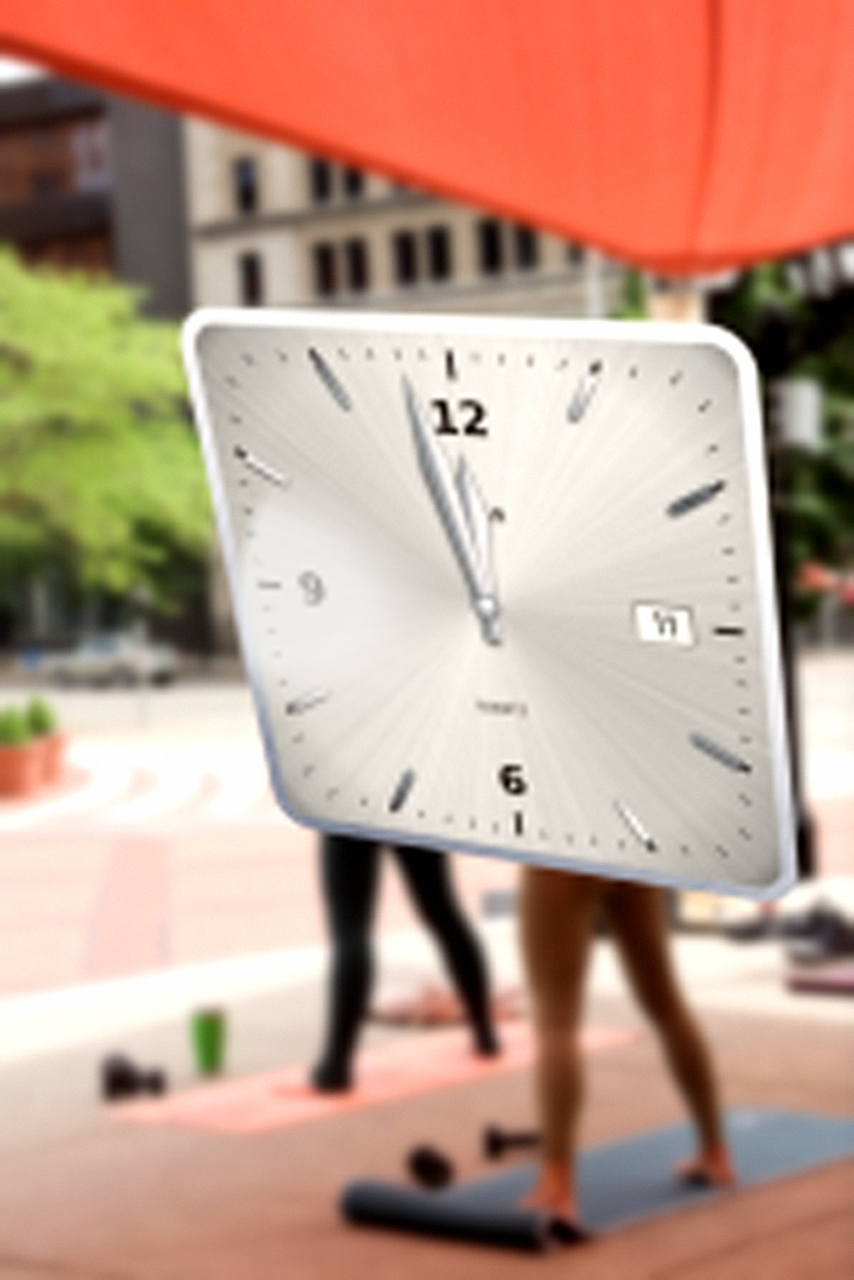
11:58
